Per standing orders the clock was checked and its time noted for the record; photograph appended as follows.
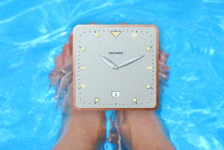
10:11
